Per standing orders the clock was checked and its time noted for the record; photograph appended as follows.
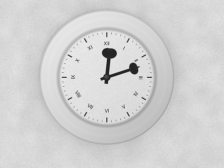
12:12
